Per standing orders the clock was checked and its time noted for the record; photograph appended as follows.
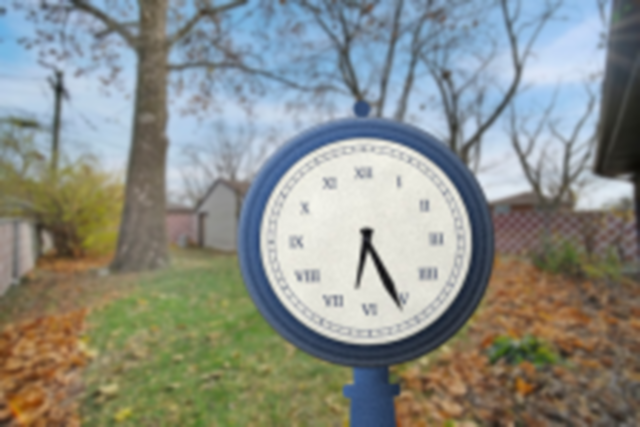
6:26
